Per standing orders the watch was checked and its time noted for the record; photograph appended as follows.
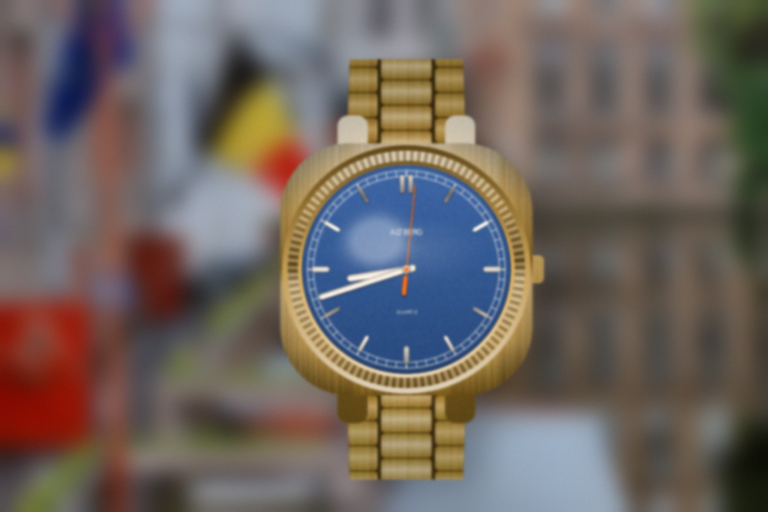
8:42:01
